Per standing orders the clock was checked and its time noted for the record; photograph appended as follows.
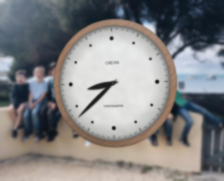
8:38
